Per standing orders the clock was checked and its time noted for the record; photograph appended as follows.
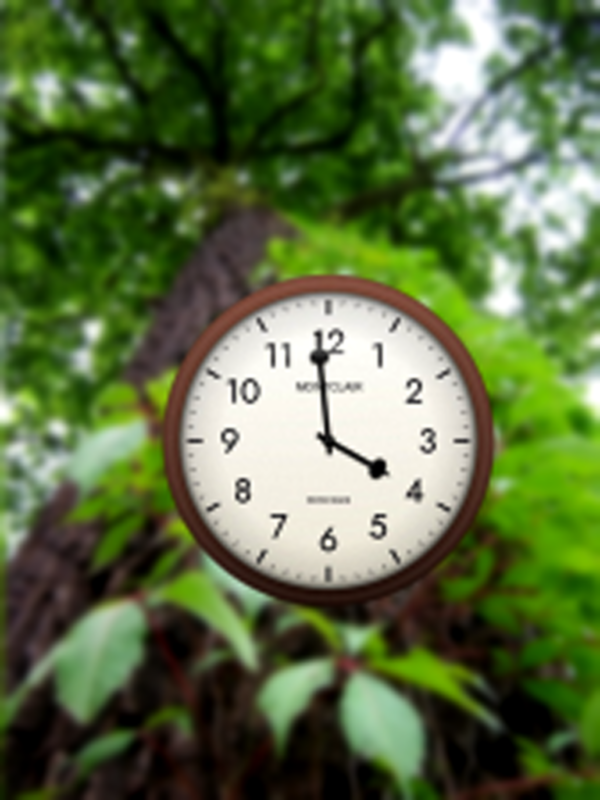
3:59
